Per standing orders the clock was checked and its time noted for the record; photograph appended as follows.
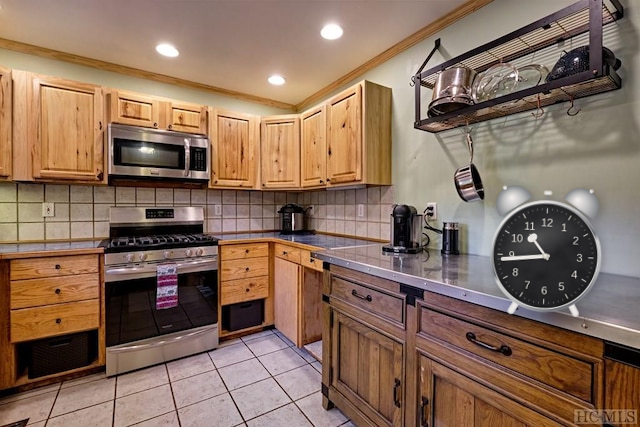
10:44
